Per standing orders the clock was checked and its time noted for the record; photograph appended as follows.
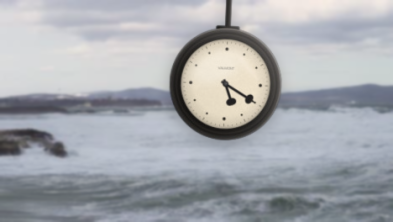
5:20
